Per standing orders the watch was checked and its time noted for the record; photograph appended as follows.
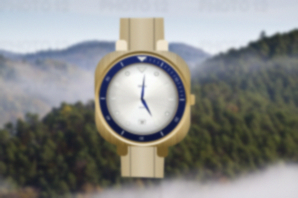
5:01
